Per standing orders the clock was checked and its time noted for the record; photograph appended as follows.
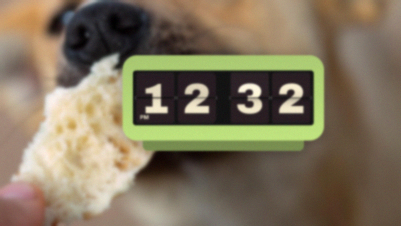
12:32
